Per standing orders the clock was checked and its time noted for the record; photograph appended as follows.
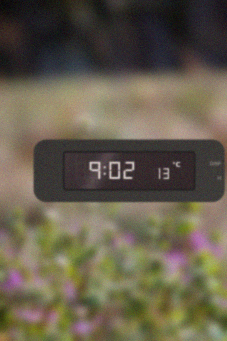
9:02
